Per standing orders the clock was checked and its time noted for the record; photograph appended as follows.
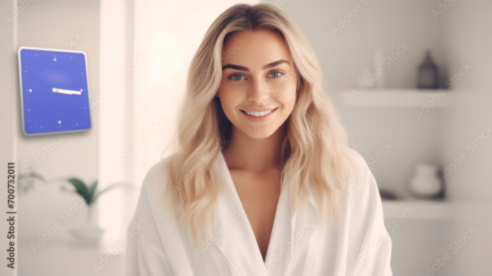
3:16
